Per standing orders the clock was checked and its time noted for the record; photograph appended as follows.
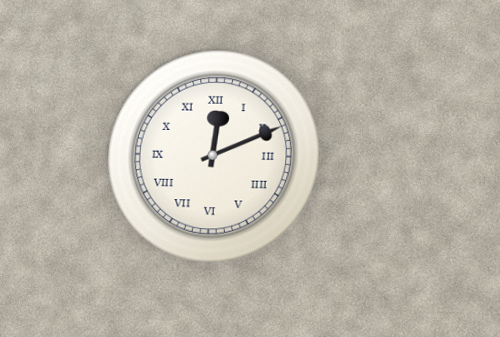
12:11
